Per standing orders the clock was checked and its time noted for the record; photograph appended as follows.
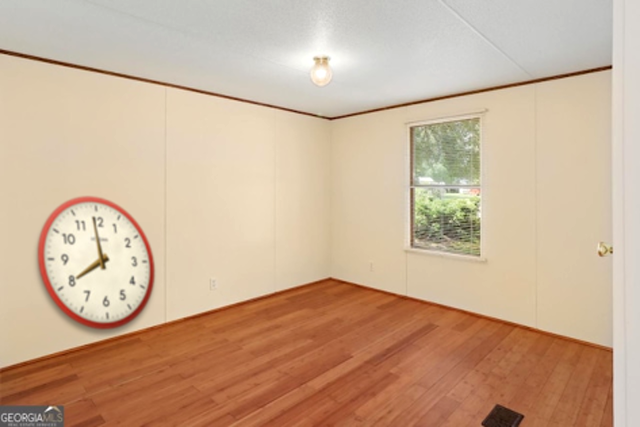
7:59
